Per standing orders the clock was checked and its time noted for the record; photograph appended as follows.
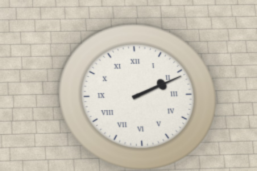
2:11
